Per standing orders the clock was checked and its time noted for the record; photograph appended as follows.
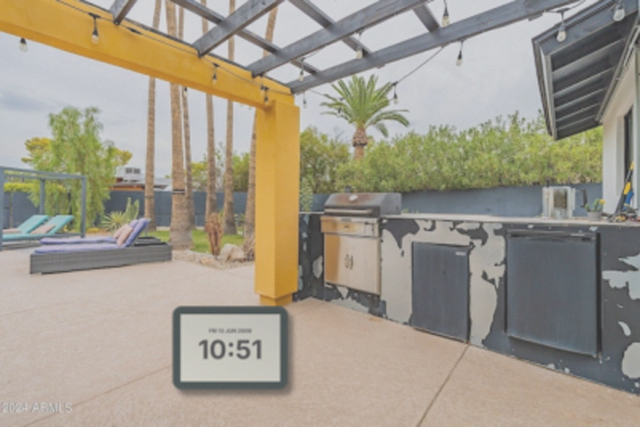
10:51
